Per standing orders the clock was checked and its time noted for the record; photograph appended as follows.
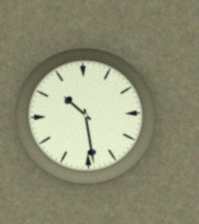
10:29
